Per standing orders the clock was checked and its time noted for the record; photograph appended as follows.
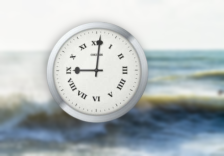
9:01
